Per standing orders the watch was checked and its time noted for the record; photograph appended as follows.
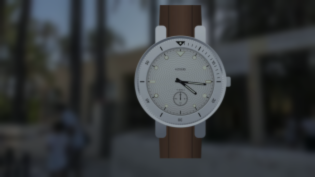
4:16
